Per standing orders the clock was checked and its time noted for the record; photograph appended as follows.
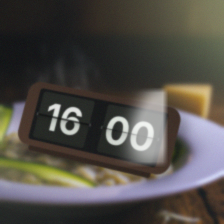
16:00
